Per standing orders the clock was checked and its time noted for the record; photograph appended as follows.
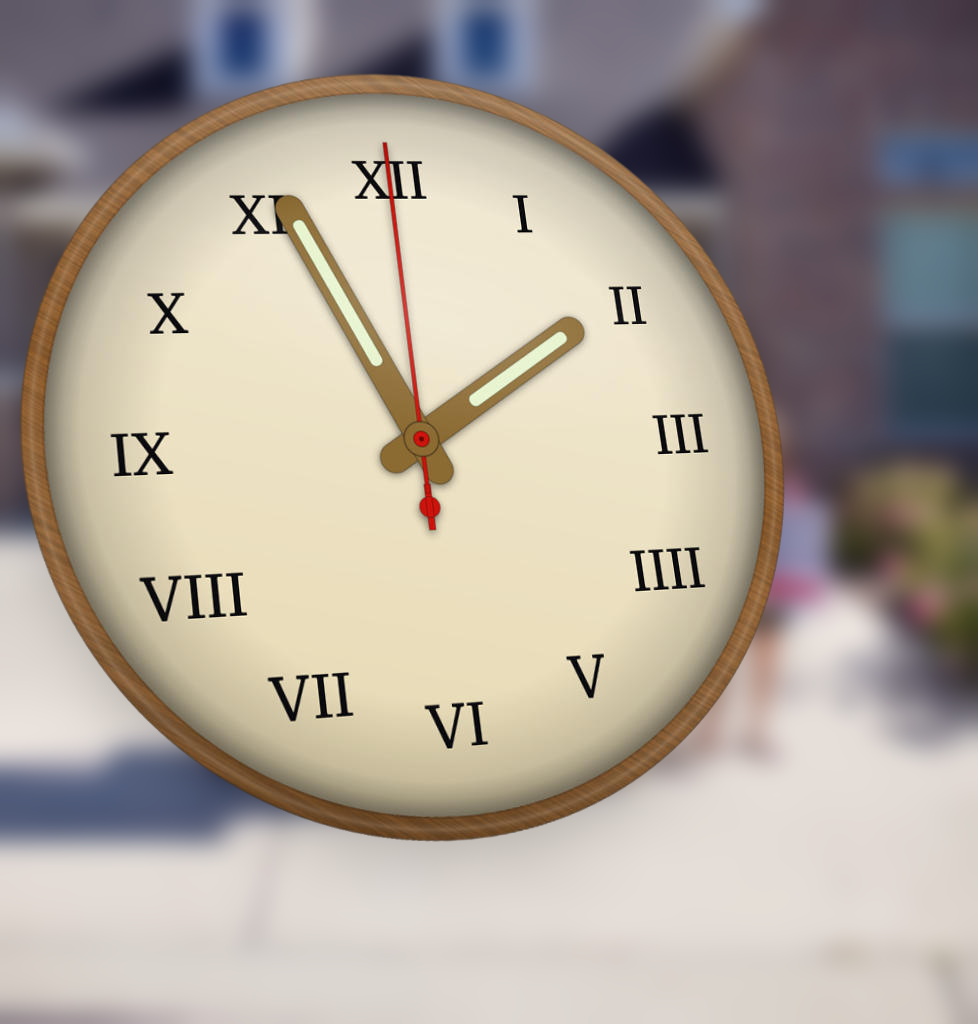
1:56:00
